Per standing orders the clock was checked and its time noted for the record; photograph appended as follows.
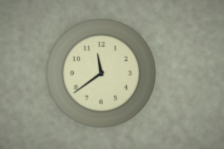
11:39
